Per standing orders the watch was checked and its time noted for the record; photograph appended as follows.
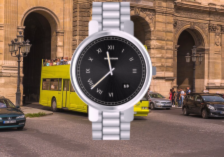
11:38
